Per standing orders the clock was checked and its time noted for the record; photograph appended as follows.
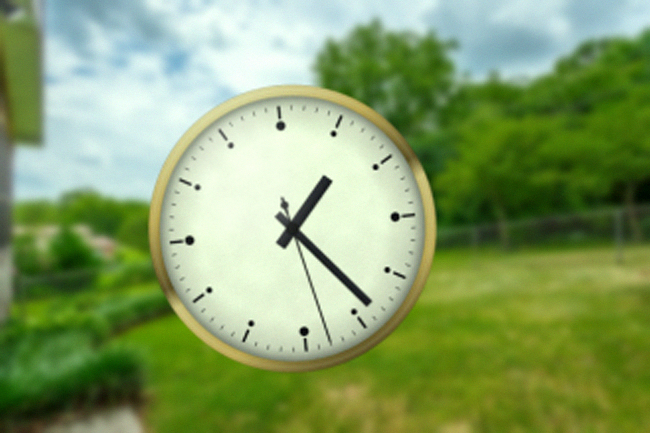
1:23:28
